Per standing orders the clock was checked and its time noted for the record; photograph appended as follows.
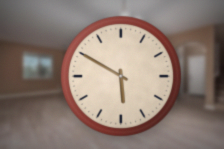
5:50
